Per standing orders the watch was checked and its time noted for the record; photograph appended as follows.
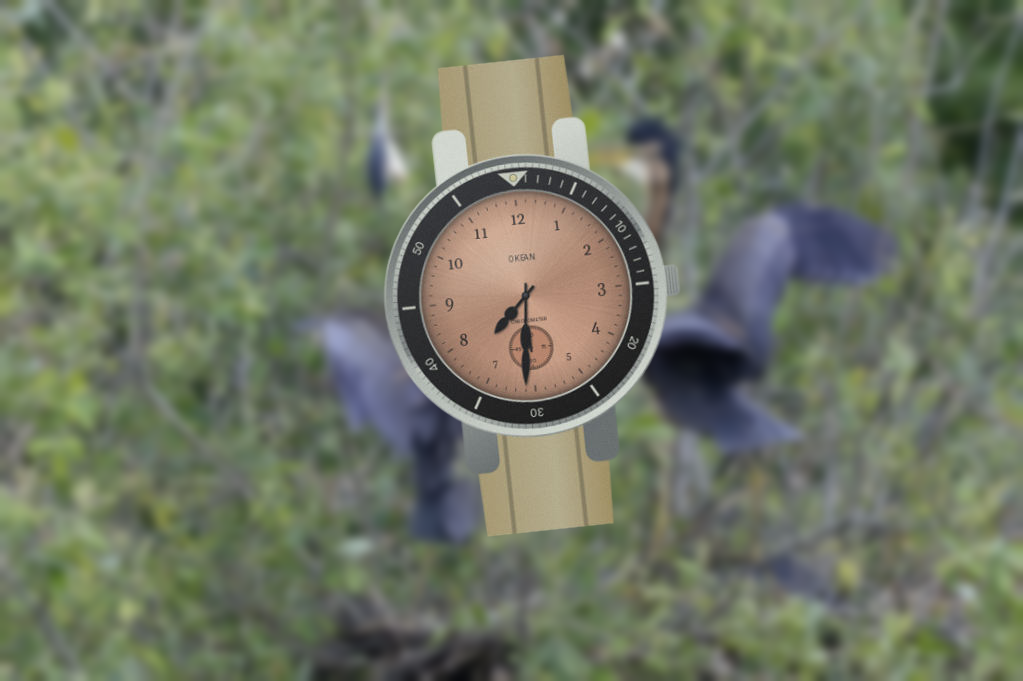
7:31
